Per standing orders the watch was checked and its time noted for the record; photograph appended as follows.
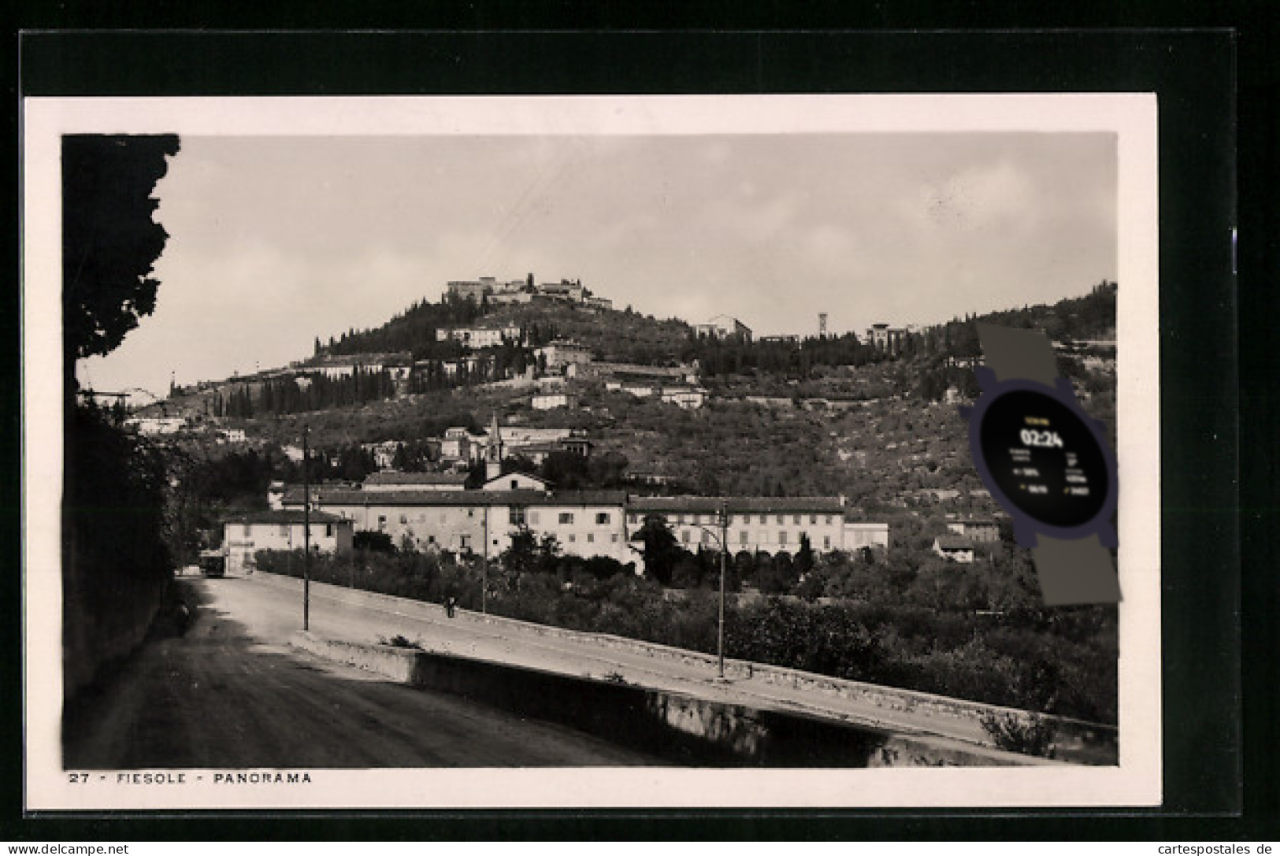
2:24
